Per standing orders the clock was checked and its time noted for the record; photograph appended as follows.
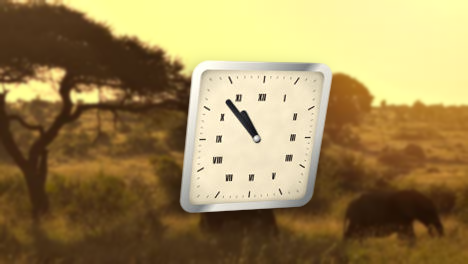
10:53
